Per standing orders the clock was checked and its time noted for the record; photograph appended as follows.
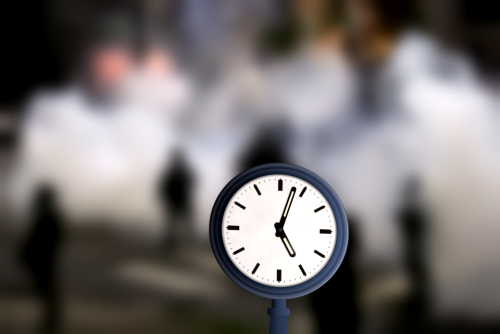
5:03
